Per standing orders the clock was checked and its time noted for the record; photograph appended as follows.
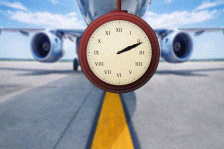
2:11
